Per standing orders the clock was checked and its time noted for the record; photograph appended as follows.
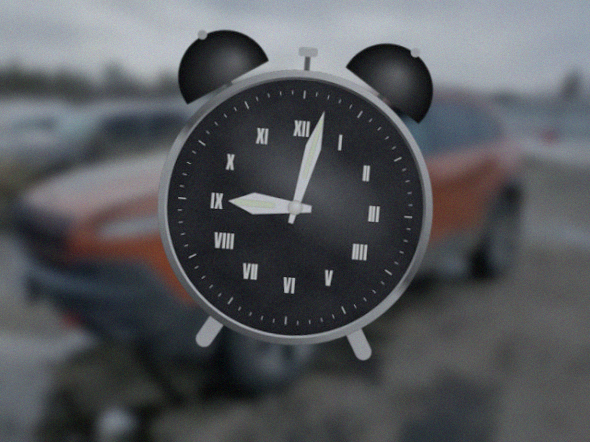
9:02
